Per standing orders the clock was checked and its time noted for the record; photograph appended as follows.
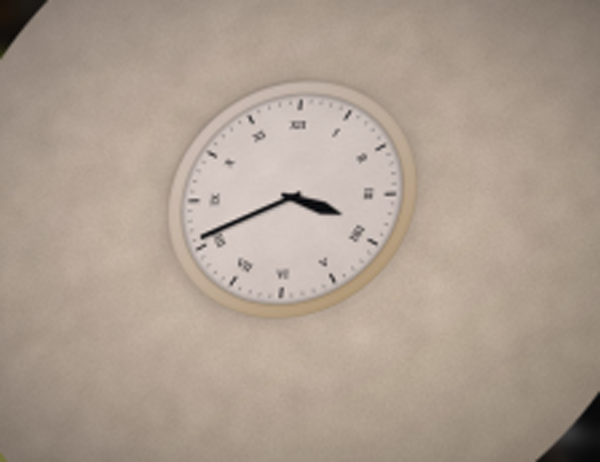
3:41
